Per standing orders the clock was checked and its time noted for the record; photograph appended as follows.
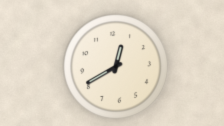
12:41
